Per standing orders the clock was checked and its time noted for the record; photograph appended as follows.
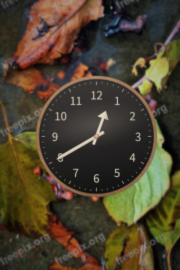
12:40
